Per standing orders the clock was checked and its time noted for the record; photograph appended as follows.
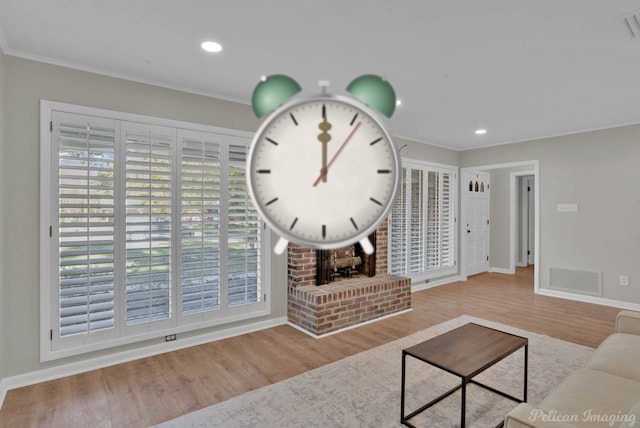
12:00:06
